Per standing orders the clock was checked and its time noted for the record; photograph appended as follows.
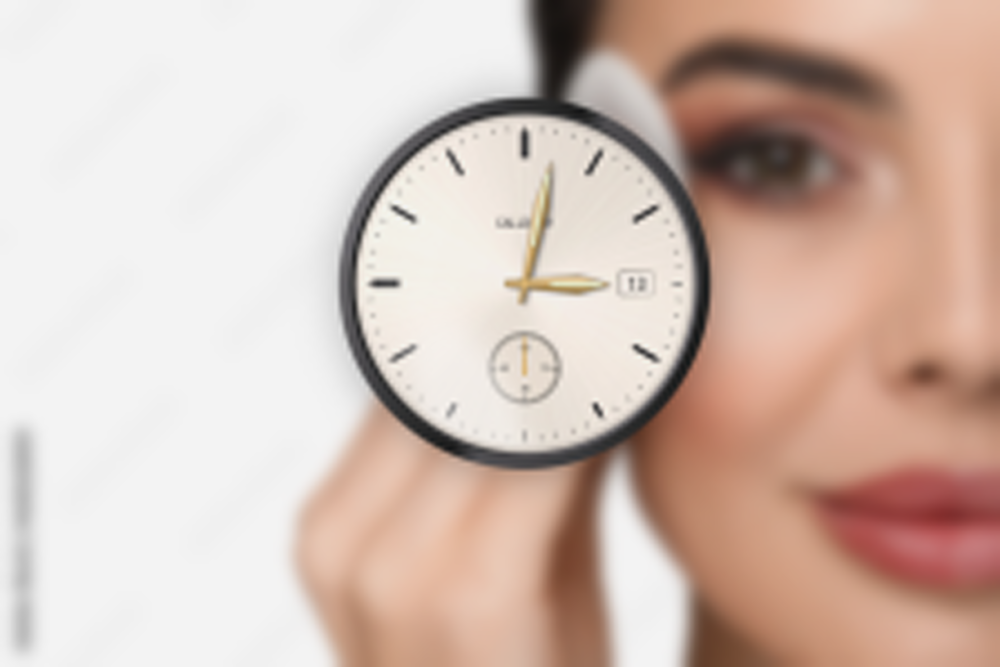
3:02
